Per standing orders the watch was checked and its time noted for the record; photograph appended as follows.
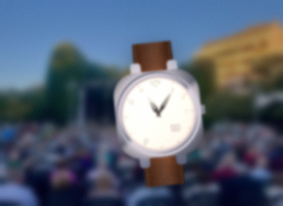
11:06
